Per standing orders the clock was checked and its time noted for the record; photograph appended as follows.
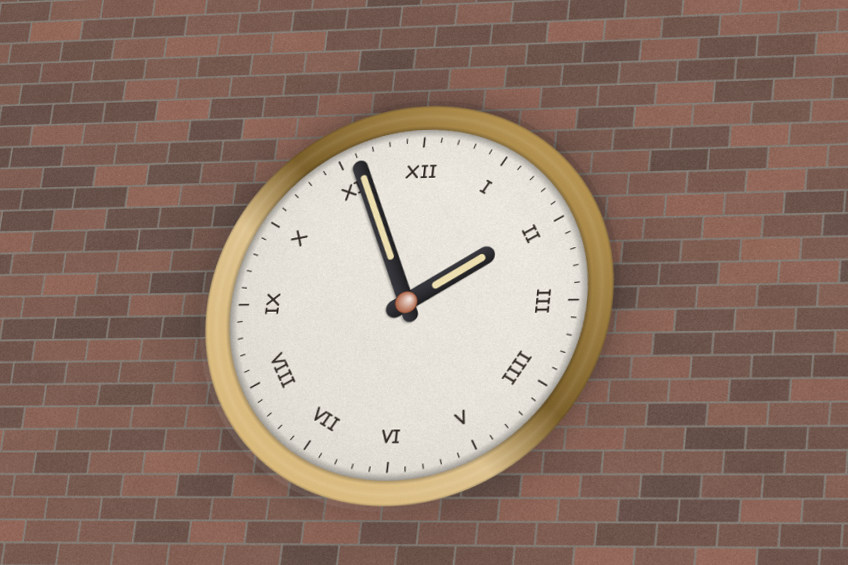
1:56
